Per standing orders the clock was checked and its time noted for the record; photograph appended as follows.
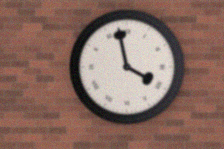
3:58
